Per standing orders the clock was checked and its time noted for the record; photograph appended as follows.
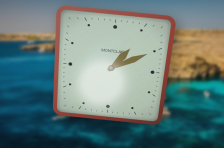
1:10
